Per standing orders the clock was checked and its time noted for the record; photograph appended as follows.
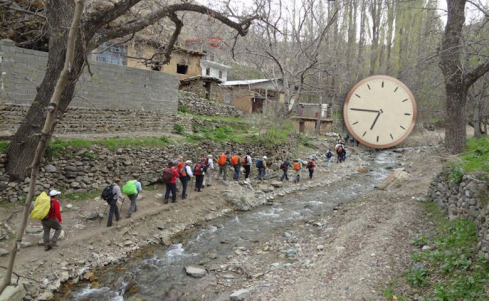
6:45
